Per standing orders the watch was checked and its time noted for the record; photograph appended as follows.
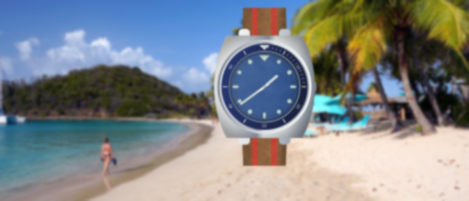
1:39
